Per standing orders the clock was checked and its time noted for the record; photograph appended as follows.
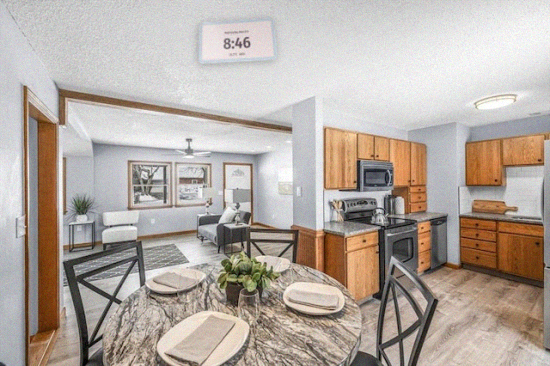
8:46
